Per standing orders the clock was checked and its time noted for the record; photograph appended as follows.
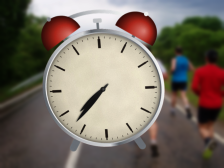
7:37
